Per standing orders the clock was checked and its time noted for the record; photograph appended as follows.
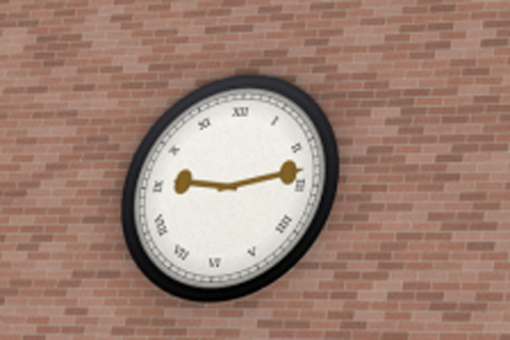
9:13
